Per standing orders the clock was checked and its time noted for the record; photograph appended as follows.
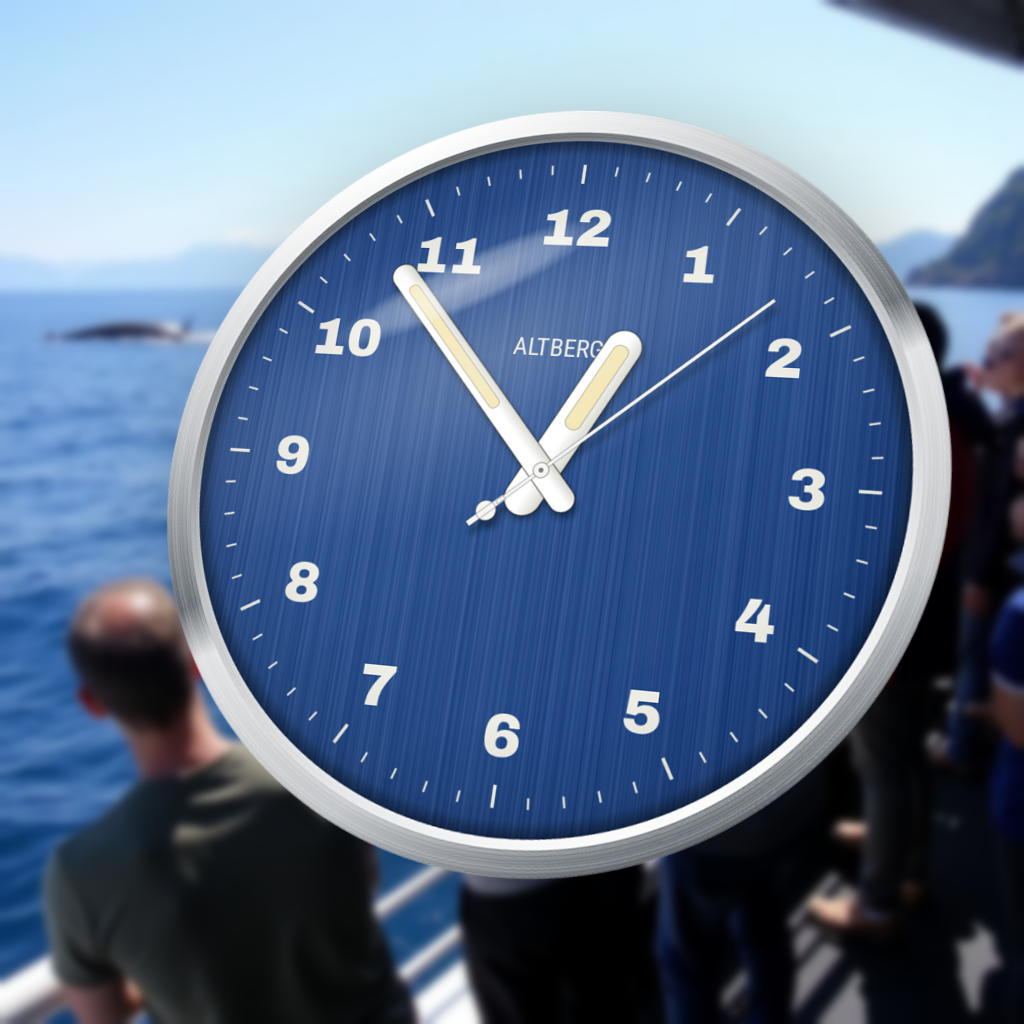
12:53:08
